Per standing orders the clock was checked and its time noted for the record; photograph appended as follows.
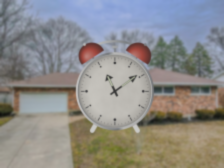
11:09
